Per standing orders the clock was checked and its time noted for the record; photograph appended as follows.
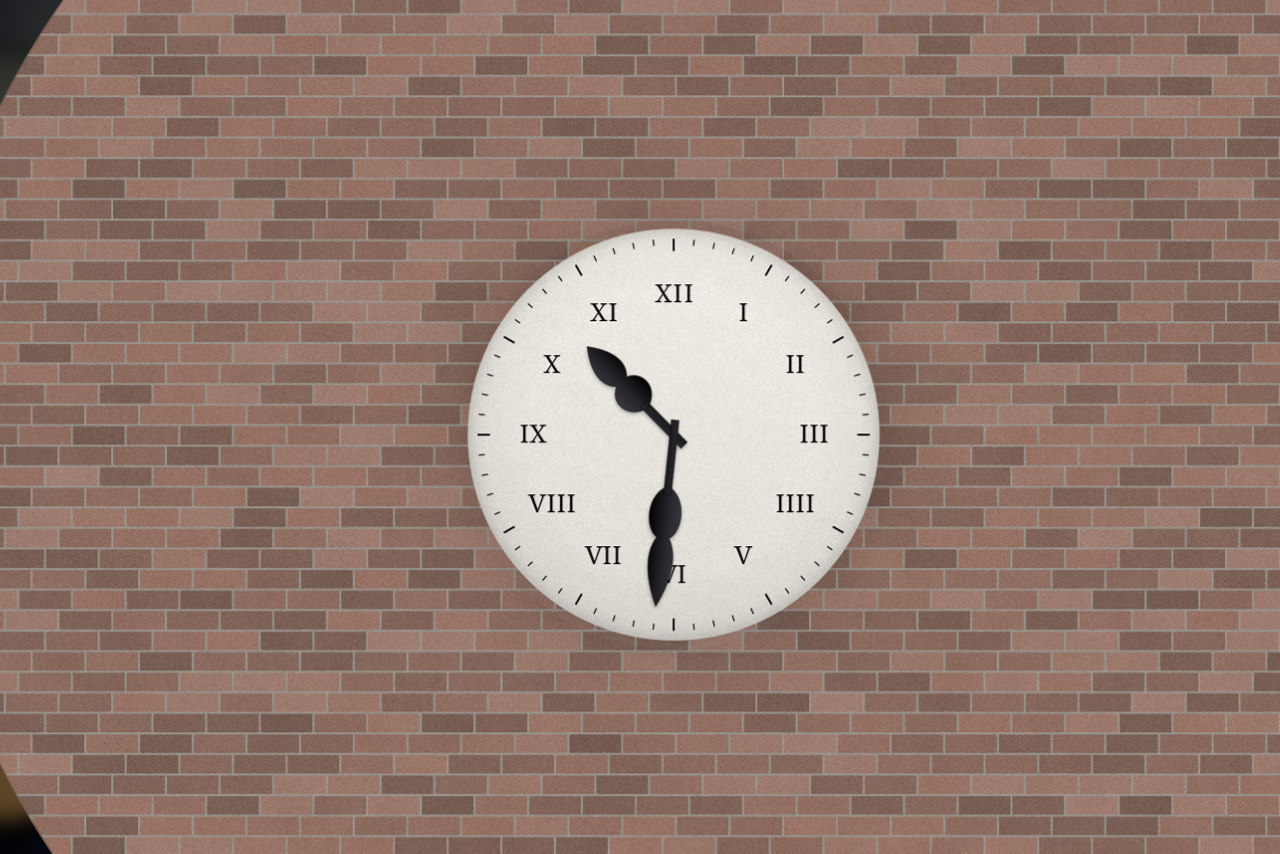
10:31
